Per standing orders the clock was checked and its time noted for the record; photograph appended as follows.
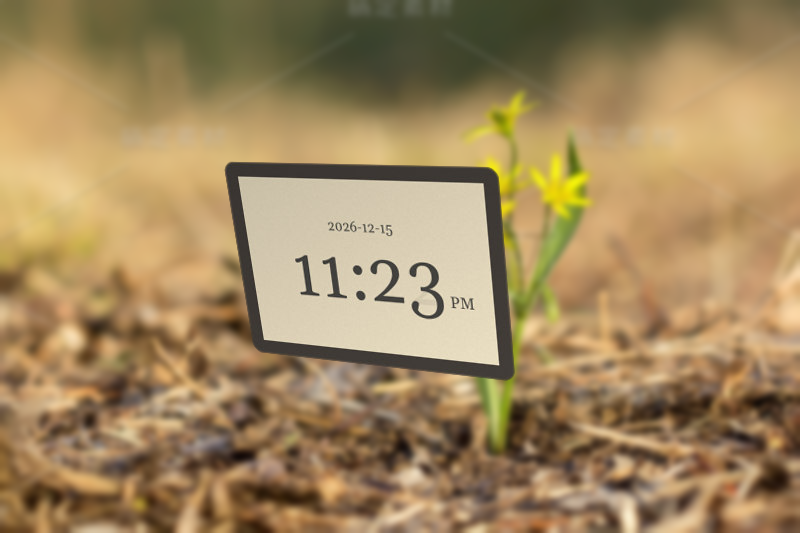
11:23
